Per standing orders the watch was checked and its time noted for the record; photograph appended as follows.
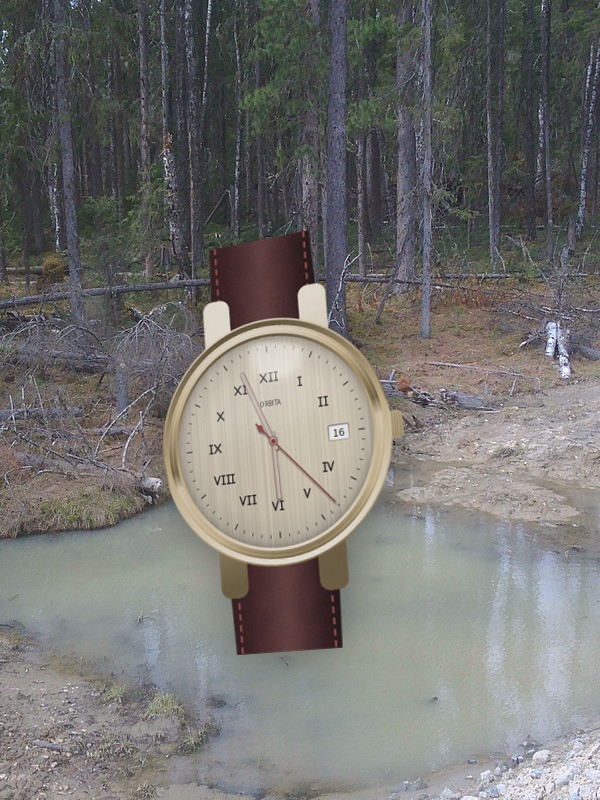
5:56:23
